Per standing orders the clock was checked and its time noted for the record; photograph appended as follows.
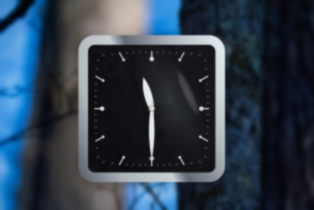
11:30
